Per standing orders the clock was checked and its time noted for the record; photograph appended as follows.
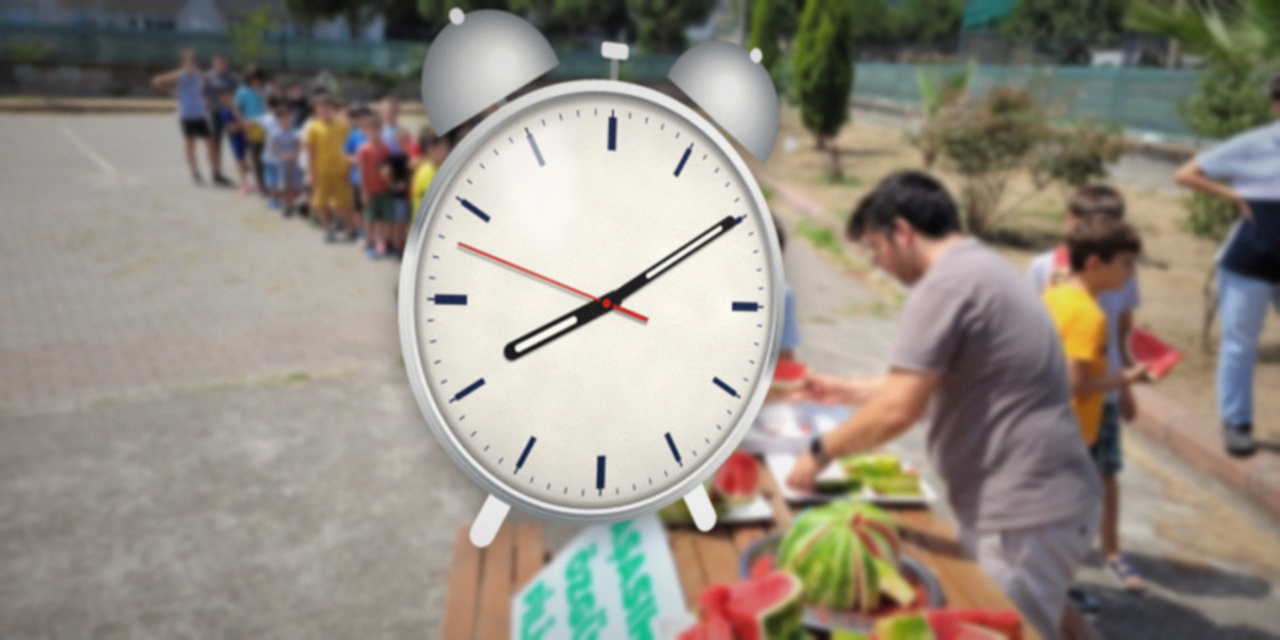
8:09:48
